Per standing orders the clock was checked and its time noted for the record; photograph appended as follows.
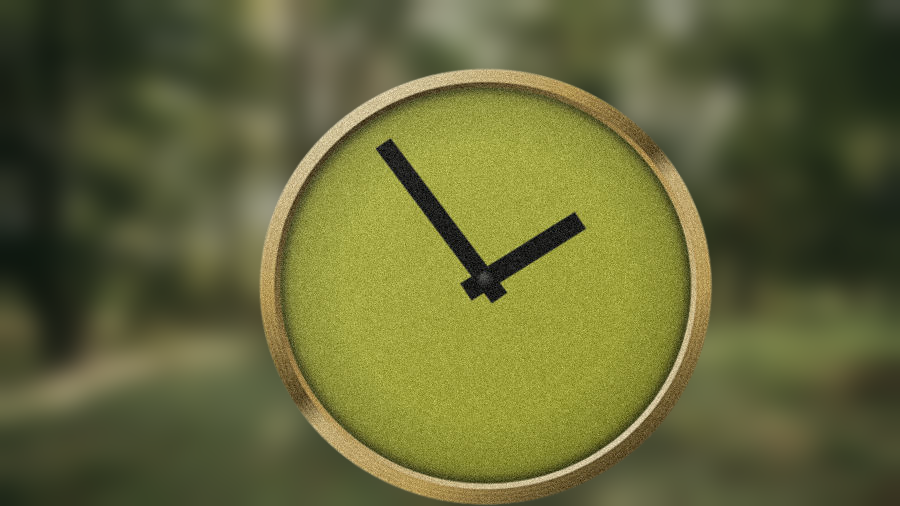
1:54
